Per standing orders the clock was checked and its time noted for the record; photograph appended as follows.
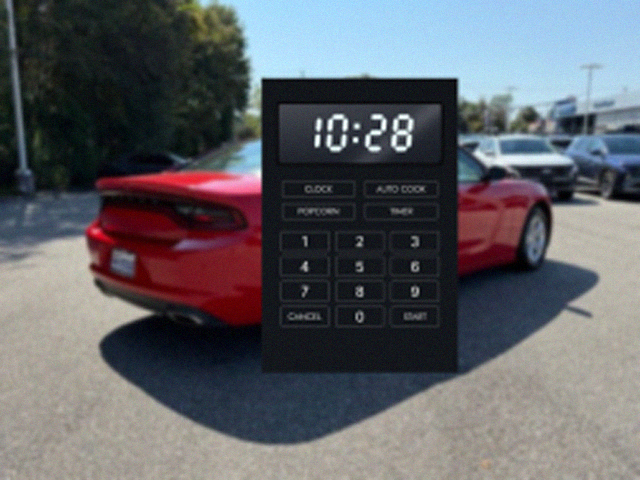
10:28
